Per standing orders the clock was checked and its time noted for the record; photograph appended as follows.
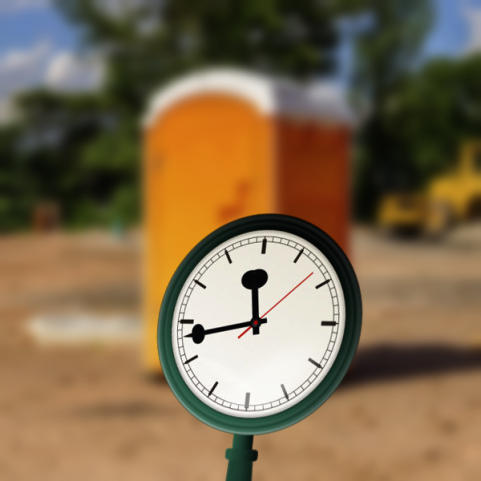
11:43:08
